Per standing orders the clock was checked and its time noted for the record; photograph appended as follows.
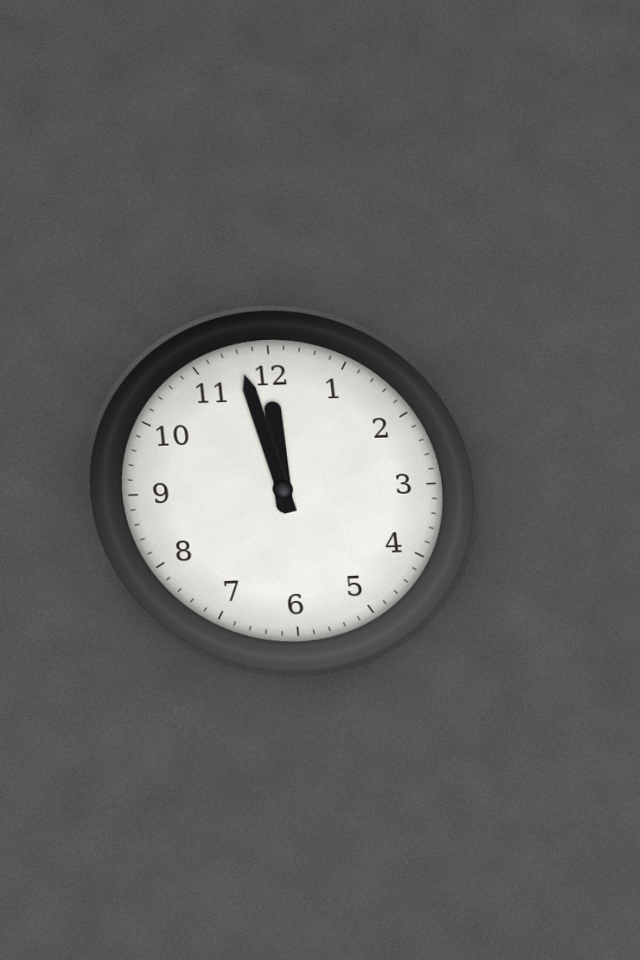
11:58
